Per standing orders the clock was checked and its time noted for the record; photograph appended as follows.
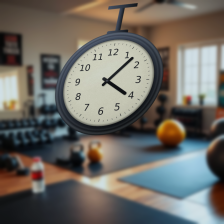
4:07
